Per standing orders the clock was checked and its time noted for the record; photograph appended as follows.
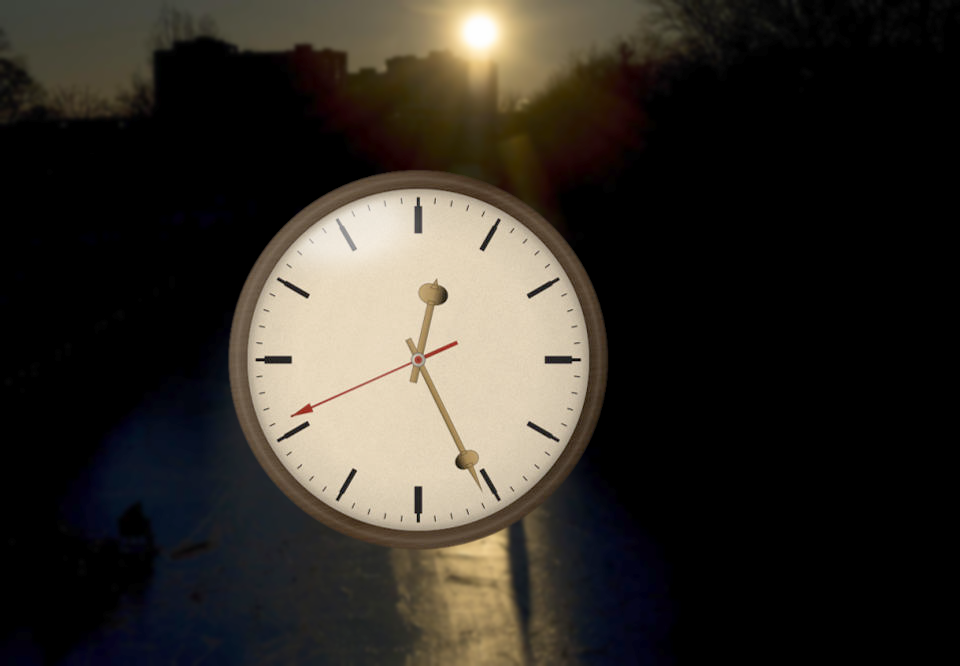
12:25:41
